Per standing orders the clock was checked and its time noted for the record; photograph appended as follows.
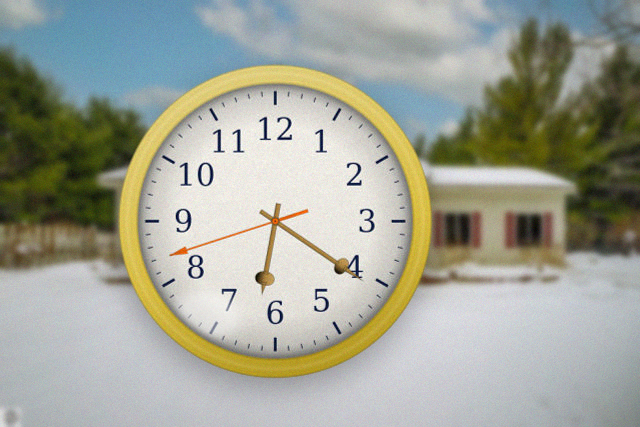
6:20:42
